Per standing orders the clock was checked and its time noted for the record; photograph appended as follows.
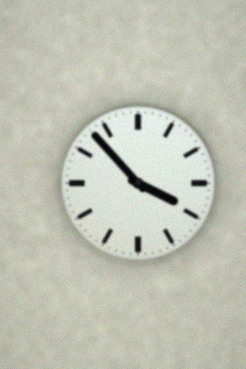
3:53
